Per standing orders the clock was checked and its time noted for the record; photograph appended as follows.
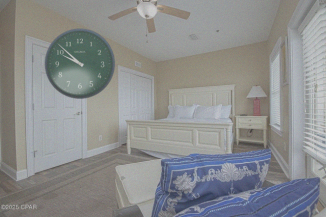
9:52
